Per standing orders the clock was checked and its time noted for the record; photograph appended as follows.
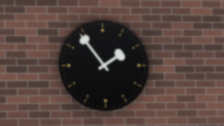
1:54
